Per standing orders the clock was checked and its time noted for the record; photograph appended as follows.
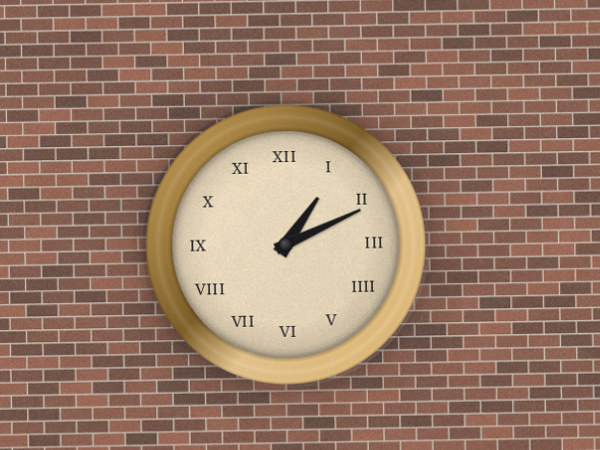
1:11
